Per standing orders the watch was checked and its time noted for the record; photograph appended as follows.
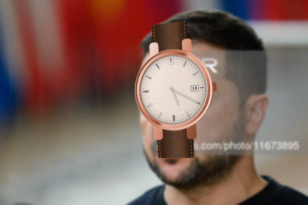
5:20
